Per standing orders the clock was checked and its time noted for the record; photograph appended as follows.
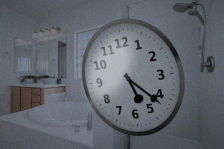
5:22
